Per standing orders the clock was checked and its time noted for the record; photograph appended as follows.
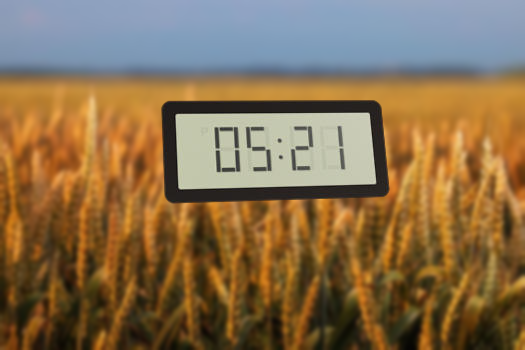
5:21
